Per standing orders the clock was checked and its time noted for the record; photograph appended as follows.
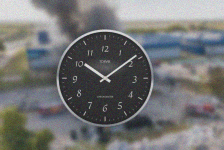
10:09
